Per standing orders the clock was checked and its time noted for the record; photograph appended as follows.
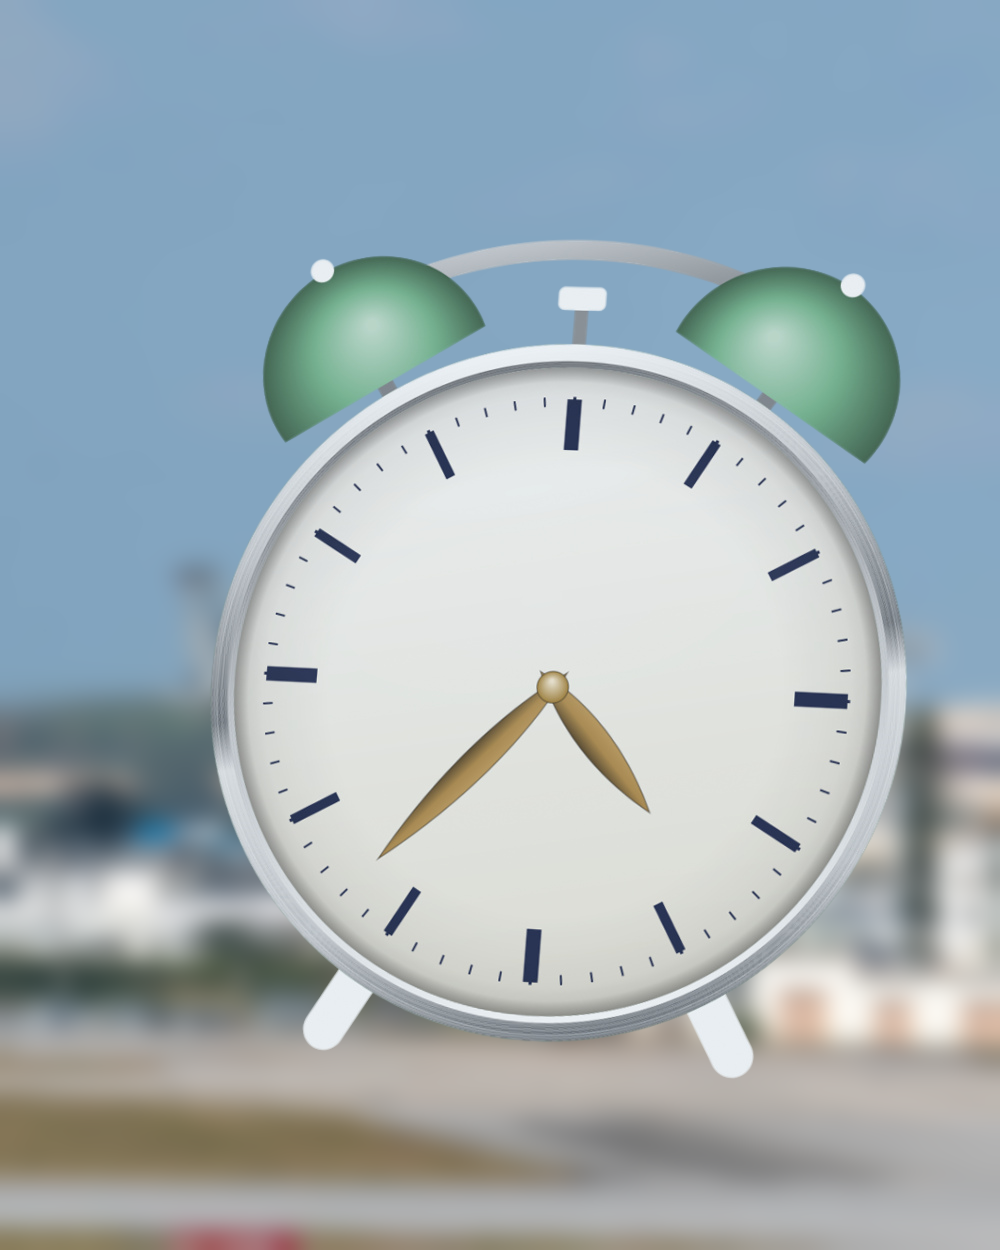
4:37
